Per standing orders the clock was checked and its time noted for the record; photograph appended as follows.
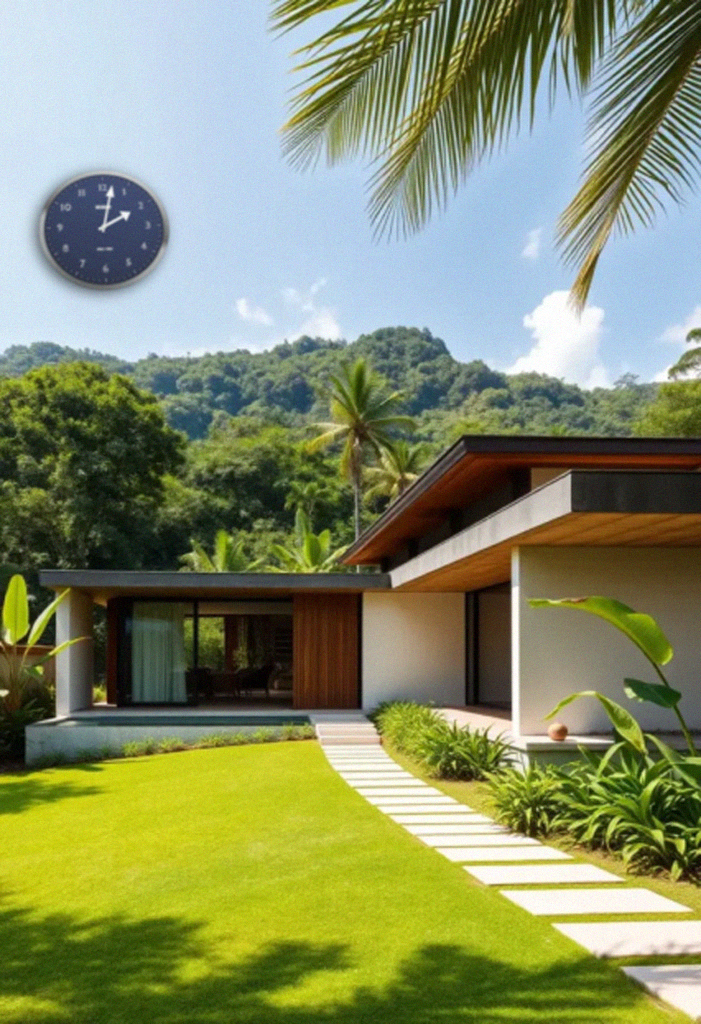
2:02
